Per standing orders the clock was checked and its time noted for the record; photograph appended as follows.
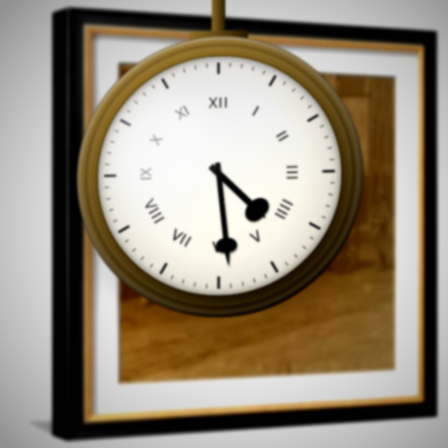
4:29
